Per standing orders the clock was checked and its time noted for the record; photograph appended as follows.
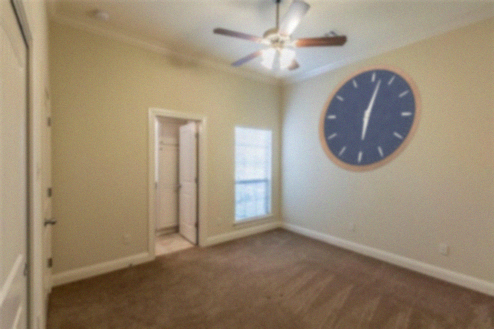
6:02
